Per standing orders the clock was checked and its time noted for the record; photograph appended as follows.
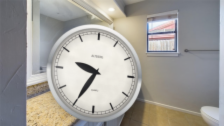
9:35
